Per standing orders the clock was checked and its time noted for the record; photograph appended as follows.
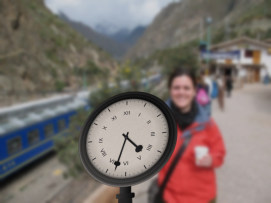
4:33
